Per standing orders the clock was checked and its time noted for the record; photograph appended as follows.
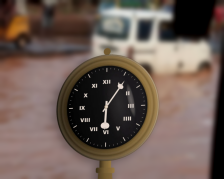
6:06
